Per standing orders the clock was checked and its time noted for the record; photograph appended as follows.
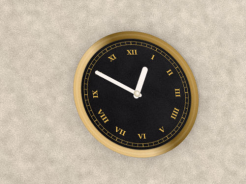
12:50
